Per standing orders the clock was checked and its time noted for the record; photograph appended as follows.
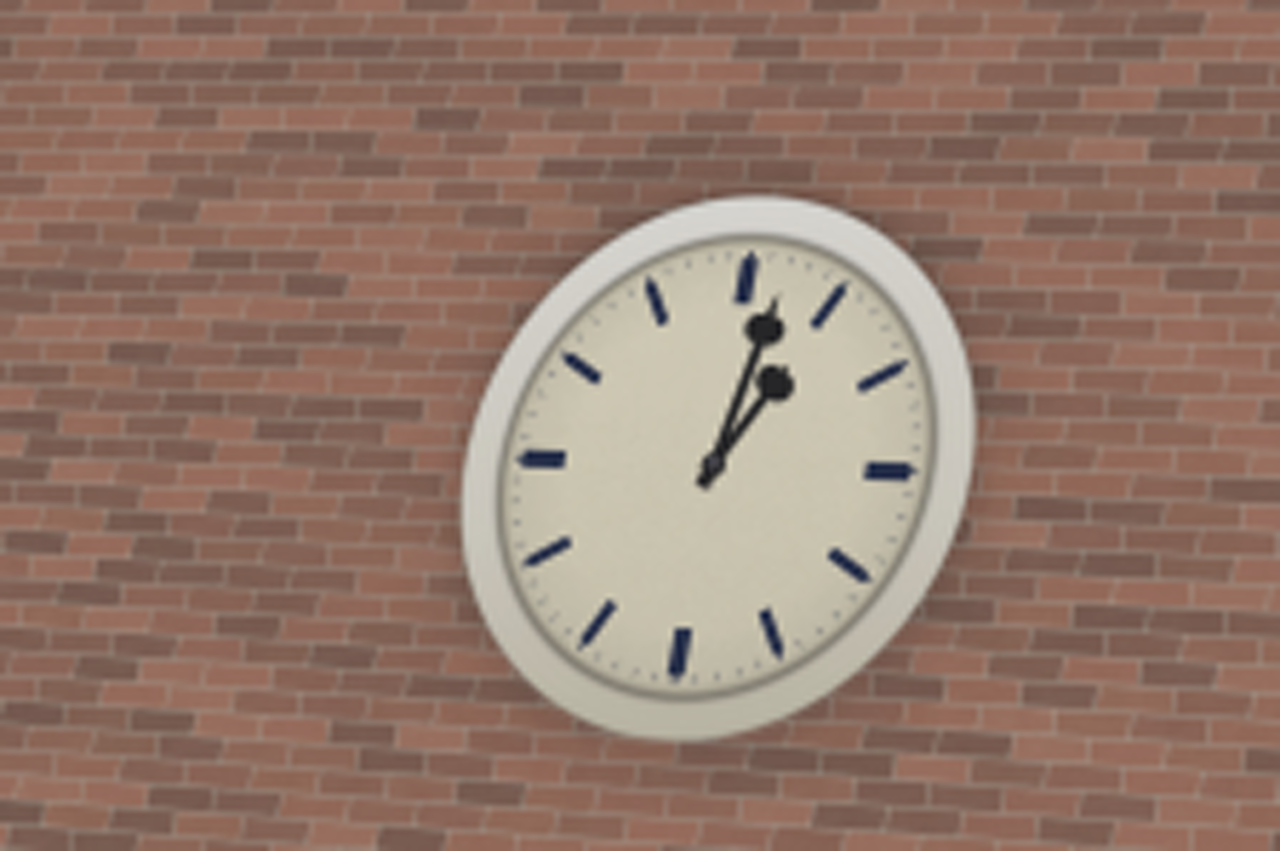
1:02
